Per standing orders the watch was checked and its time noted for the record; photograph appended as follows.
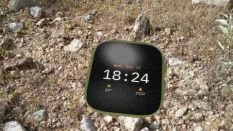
18:24
